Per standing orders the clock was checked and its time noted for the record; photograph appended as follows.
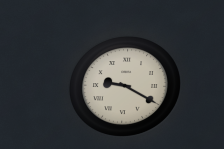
9:20
